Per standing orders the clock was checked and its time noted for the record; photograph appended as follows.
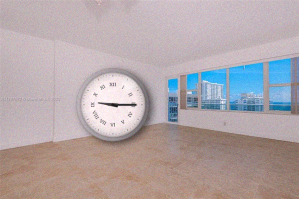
9:15
